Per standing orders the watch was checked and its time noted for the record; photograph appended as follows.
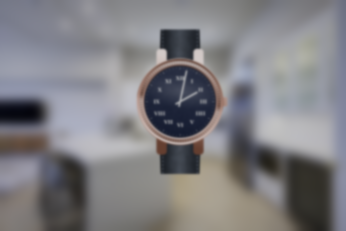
2:02
